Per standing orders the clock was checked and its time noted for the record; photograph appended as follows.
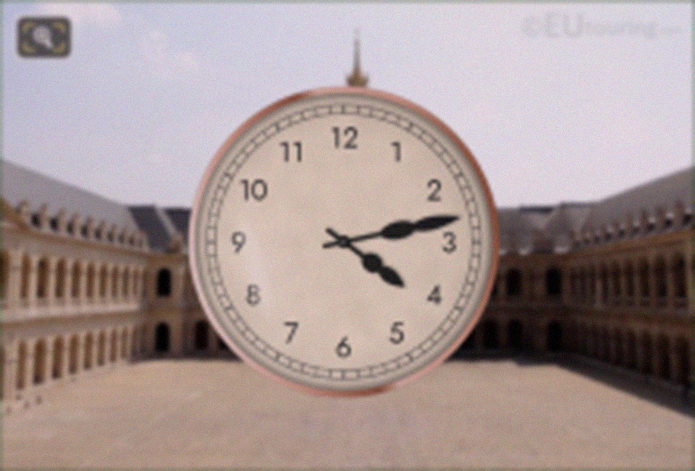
4:13
